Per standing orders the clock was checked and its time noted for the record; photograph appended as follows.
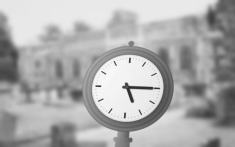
5:15
